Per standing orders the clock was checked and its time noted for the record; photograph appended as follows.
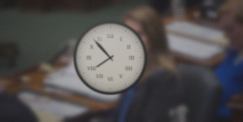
7:53
